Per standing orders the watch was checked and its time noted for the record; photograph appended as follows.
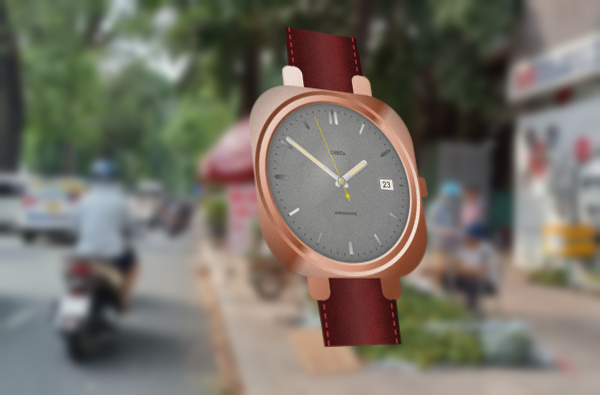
1:50:57
